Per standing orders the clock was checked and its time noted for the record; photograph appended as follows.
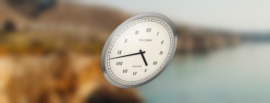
4:43
